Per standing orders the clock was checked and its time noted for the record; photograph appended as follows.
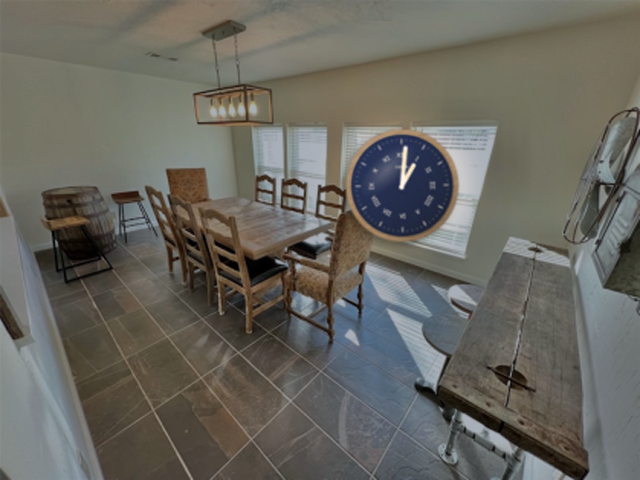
1:01
